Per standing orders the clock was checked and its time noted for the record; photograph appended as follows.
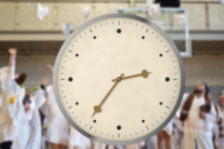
2:36
